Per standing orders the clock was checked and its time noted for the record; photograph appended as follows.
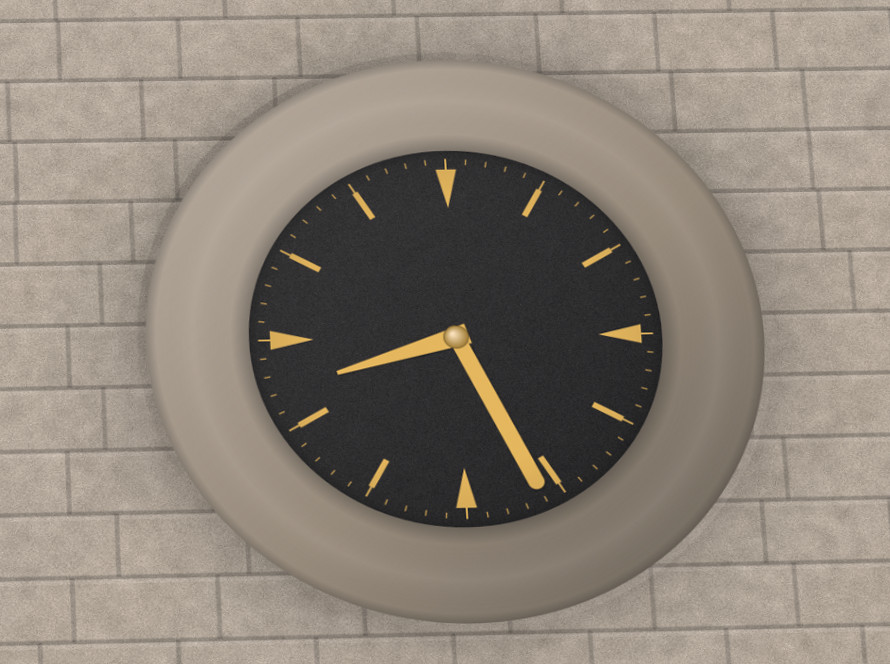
8:26
